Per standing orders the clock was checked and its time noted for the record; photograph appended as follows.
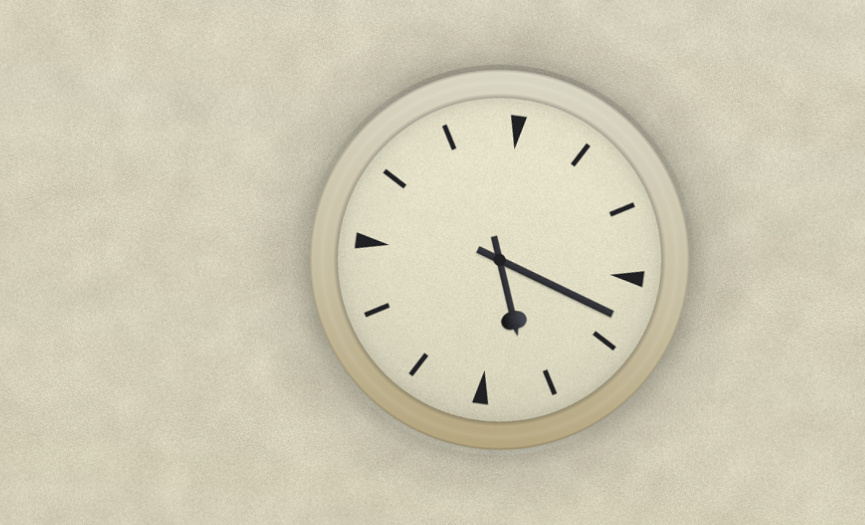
5:18
